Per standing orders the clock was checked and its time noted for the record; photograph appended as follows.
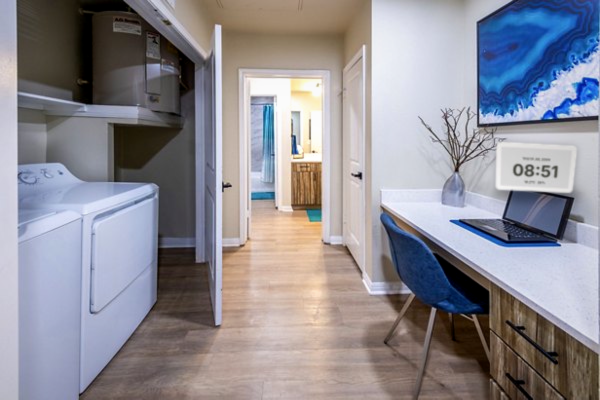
8:51
